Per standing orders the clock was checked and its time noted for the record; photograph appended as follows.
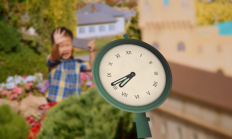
7:41
